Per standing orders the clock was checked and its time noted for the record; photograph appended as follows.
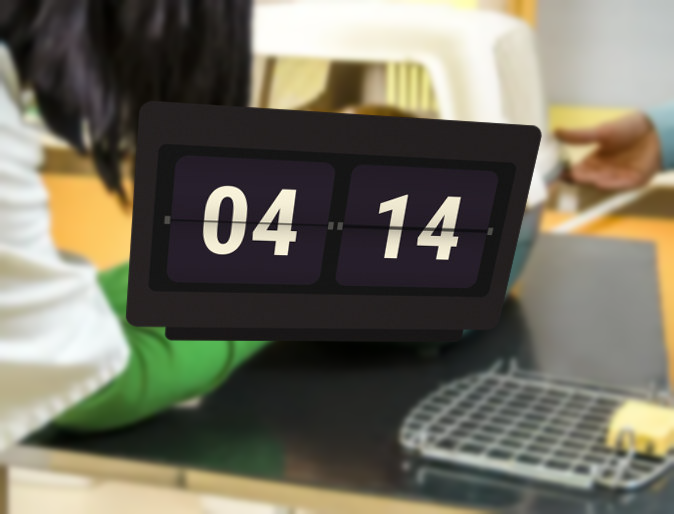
4:14
